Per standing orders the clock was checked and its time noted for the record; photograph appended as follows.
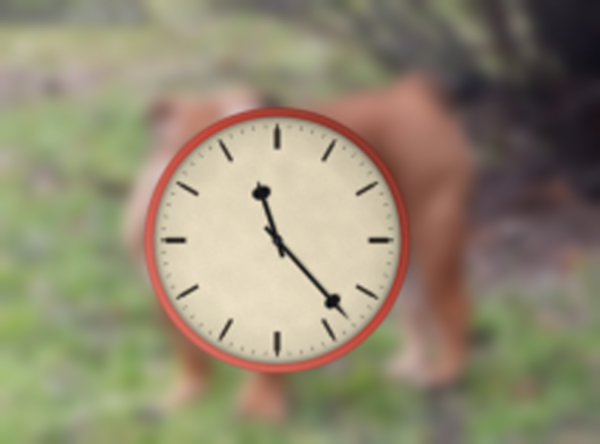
11:23
